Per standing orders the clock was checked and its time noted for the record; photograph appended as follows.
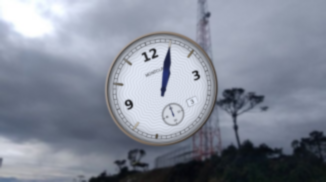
1:05
